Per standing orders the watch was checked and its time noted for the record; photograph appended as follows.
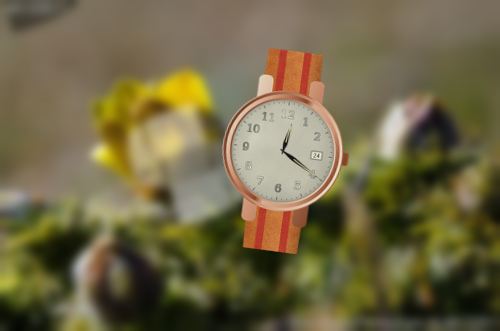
12:20
